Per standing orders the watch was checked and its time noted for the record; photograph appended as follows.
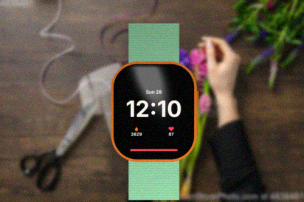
12:10
